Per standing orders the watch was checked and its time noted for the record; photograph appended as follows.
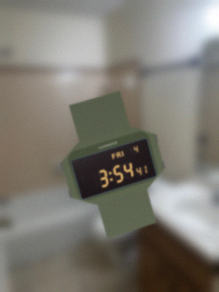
3:54
